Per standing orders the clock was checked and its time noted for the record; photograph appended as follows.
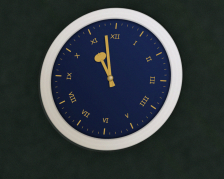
10:58
